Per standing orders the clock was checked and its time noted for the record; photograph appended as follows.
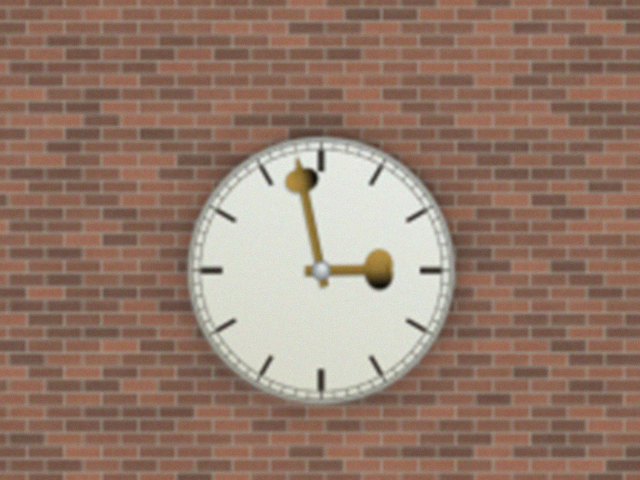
2:58
